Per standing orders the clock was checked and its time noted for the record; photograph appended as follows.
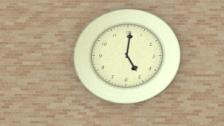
5:01
